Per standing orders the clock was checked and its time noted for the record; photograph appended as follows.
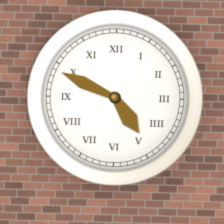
4:49
